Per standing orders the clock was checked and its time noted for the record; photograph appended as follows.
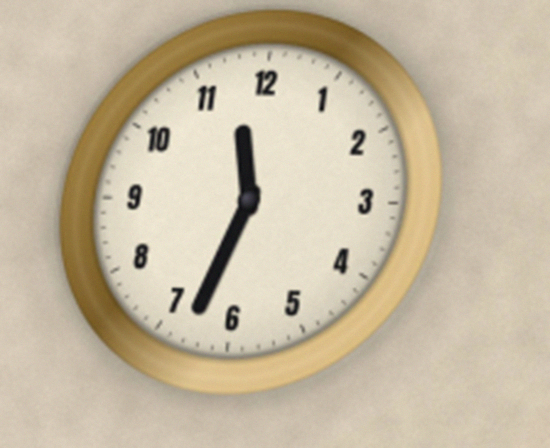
11:33
